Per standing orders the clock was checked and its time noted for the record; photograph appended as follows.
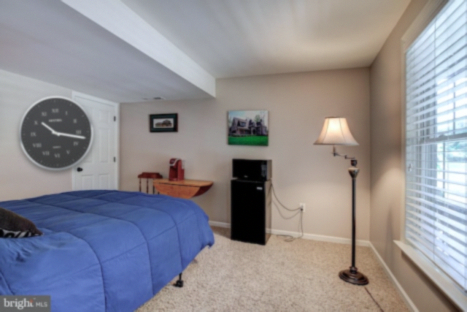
10:17
